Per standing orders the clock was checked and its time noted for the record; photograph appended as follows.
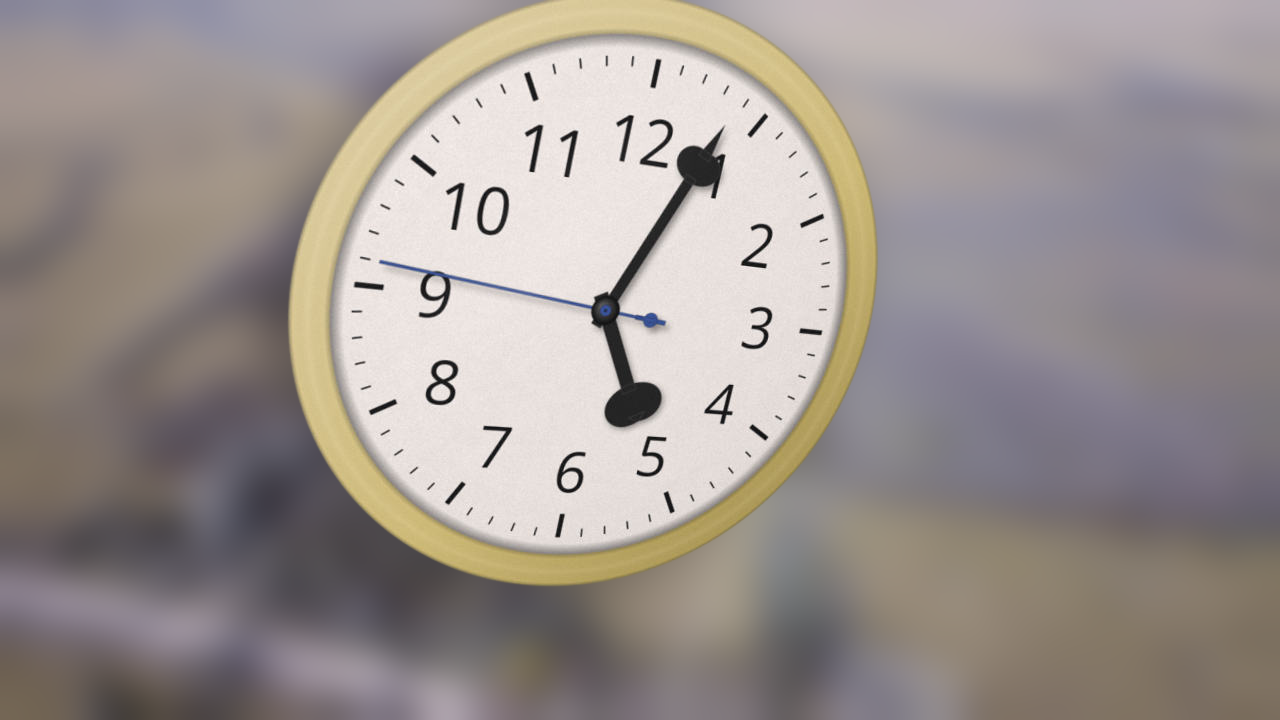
5:03:46
